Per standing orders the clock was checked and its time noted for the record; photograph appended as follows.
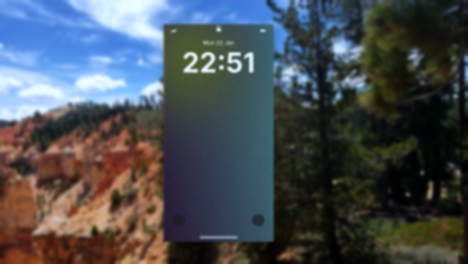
22:51
